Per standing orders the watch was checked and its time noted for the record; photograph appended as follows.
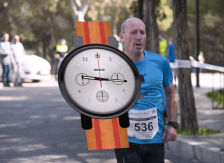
9:16
